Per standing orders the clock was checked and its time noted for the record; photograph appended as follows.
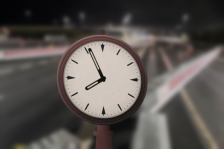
7:56
